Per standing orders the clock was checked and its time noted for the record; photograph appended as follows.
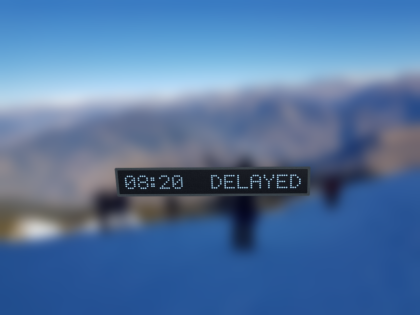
8:20
